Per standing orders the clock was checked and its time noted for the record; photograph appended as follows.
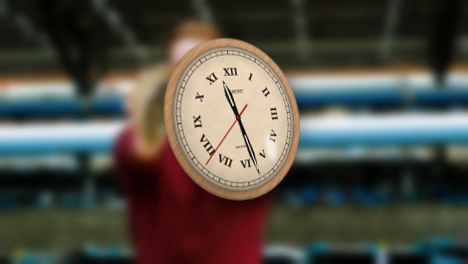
11:27:38
